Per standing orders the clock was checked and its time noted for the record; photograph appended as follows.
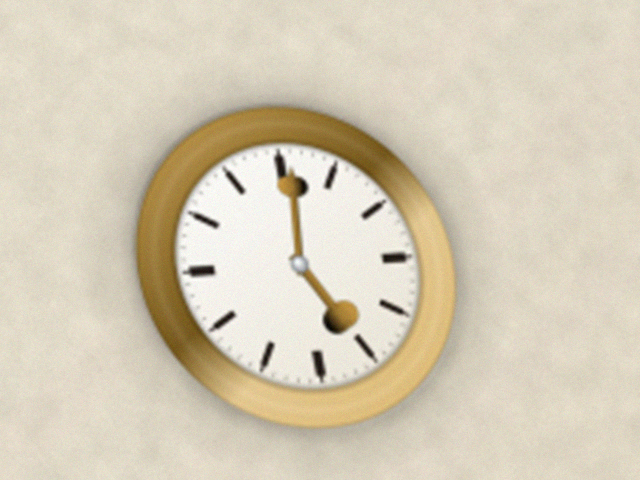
5:01
